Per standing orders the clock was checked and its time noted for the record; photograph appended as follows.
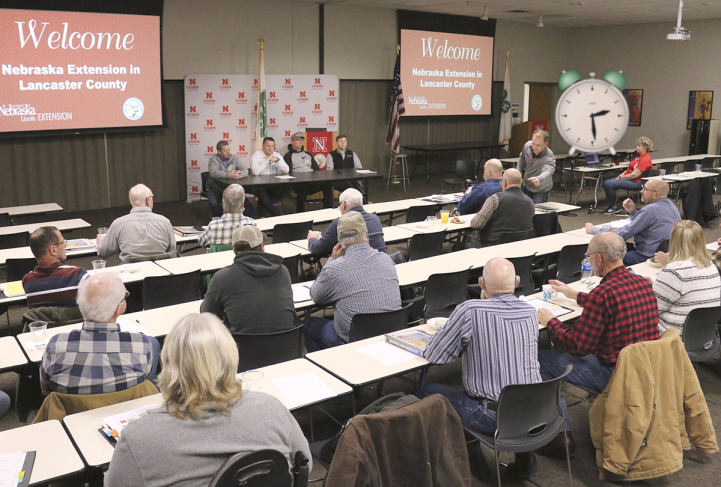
2:29
